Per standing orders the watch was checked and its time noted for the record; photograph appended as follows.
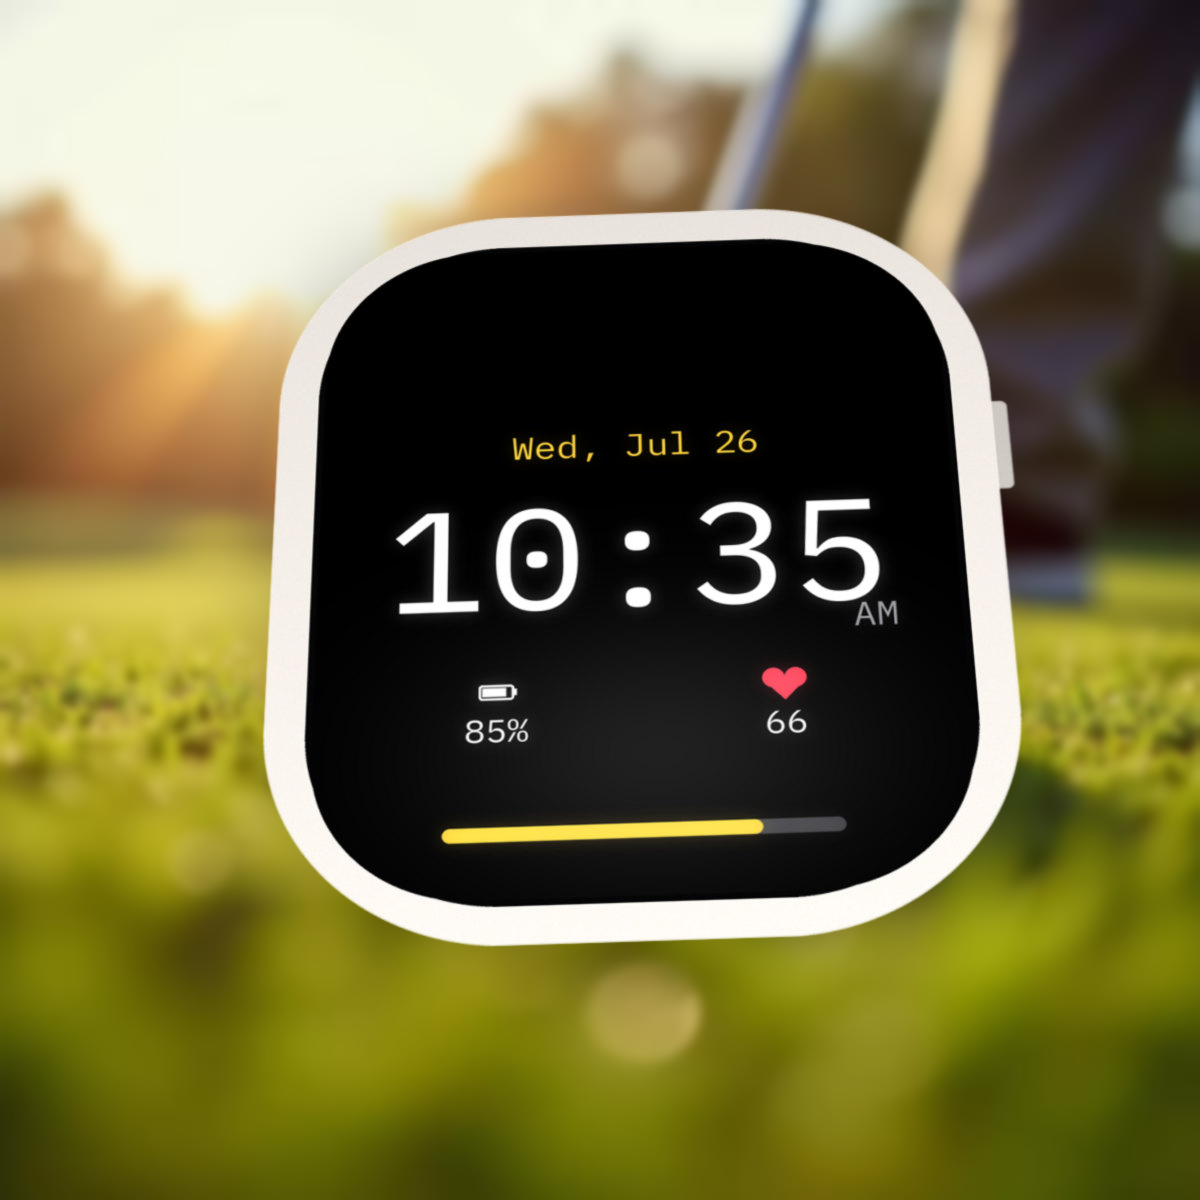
10:35
